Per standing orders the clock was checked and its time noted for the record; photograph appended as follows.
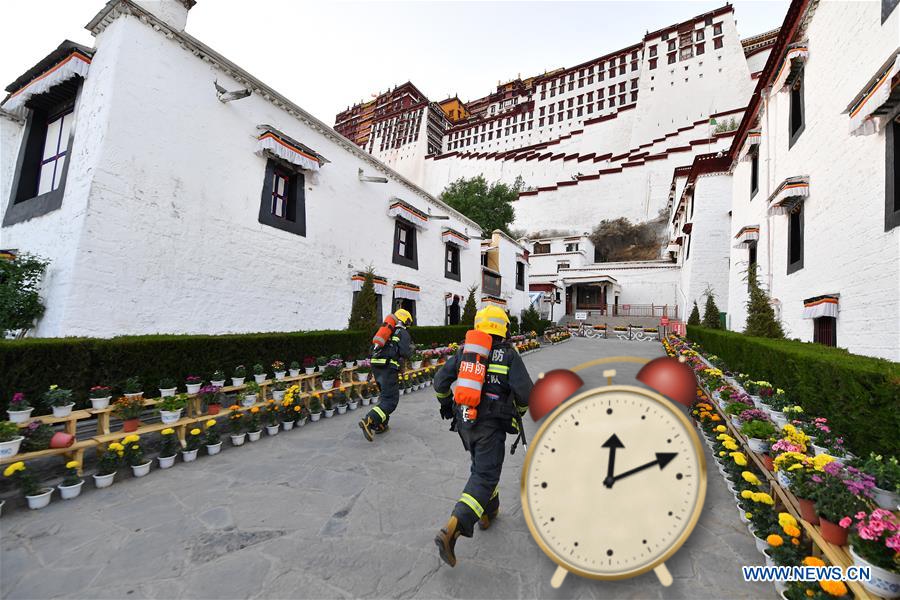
12:12
